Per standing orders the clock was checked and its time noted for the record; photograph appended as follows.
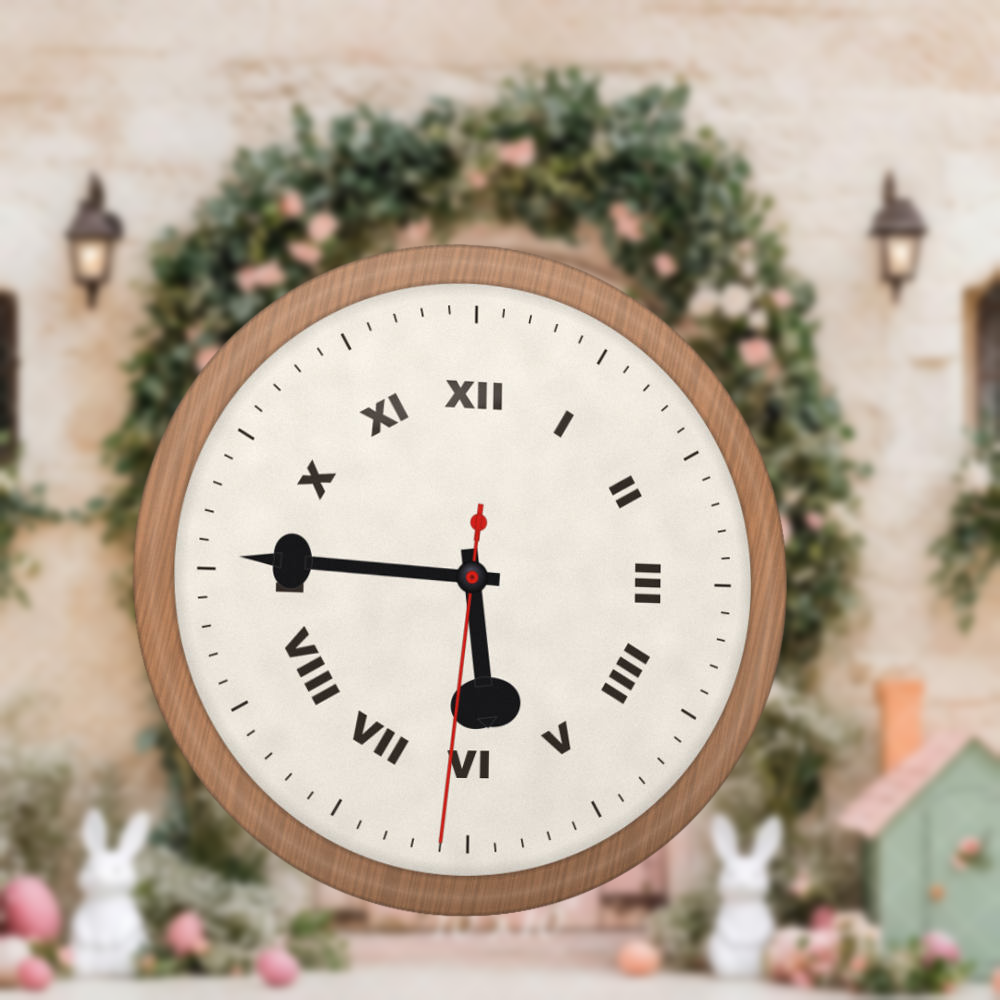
5:45:31
